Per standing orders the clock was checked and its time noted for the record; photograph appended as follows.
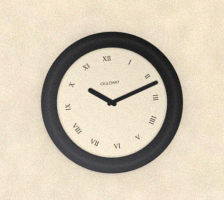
10:12
